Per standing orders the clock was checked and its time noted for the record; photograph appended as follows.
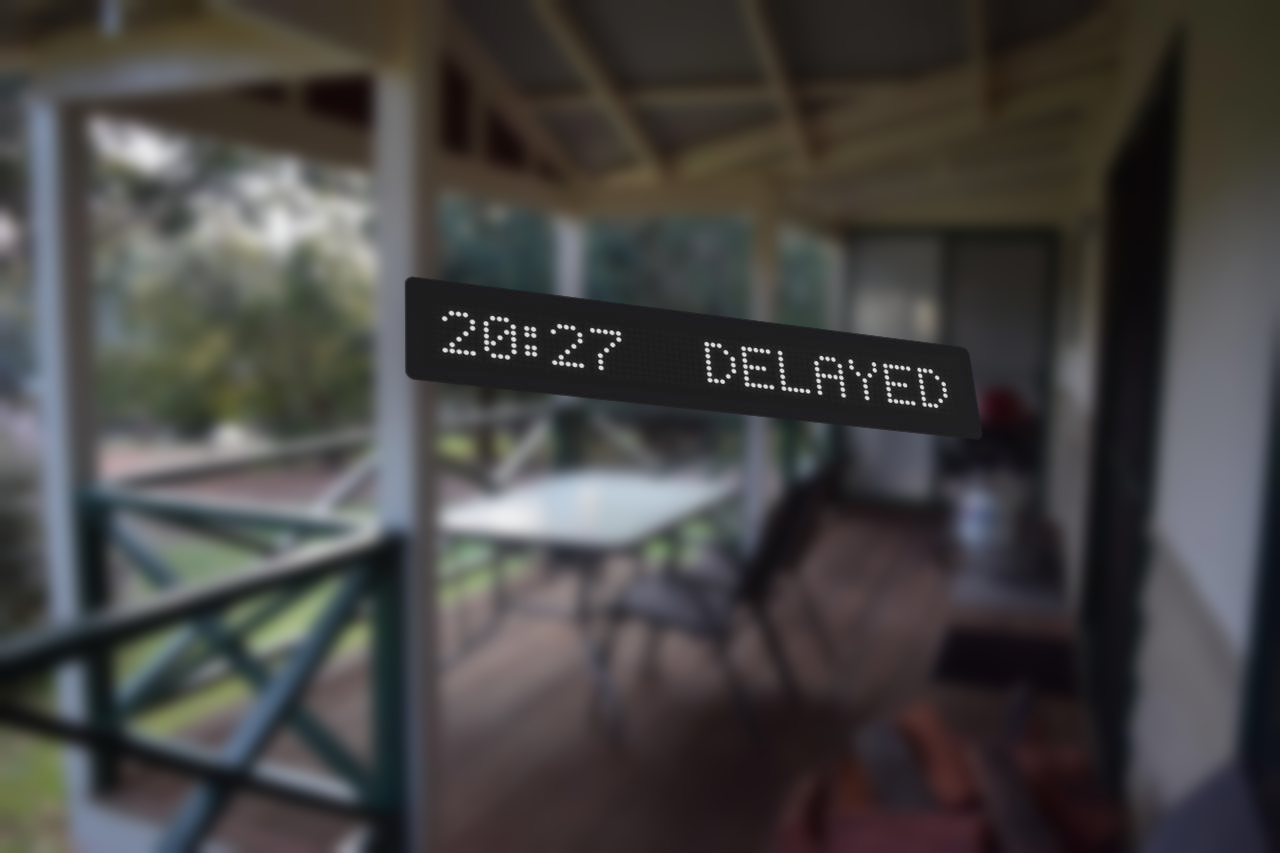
20:27
